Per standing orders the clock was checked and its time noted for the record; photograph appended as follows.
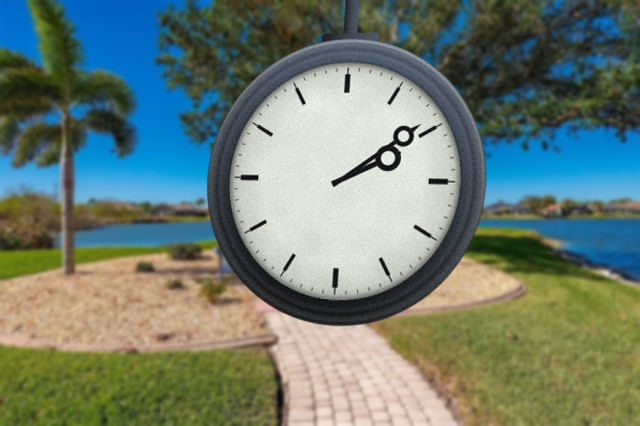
2:09
